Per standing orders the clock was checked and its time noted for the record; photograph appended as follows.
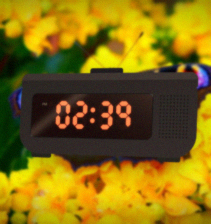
2:39
